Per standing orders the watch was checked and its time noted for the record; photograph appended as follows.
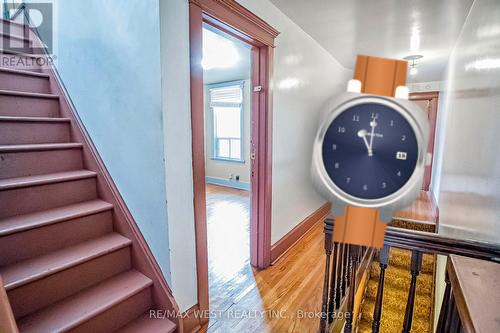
11:00
